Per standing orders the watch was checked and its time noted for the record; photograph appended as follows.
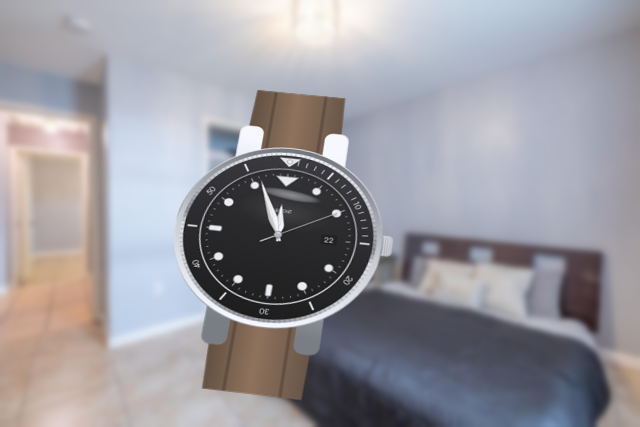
11:56:10
